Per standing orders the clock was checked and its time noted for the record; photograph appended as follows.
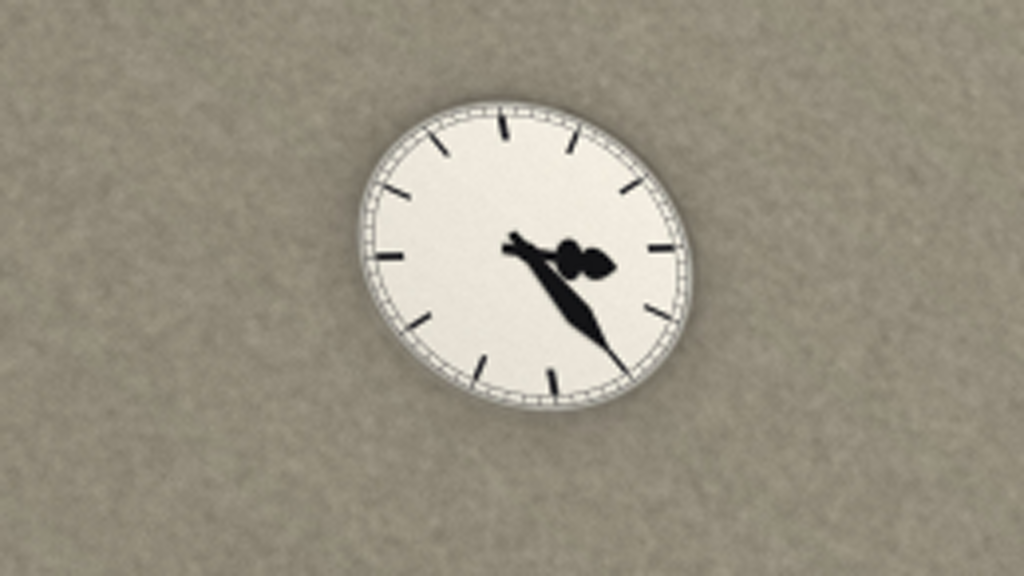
3:25
